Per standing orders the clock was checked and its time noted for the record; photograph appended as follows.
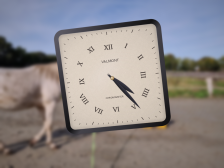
4:24
